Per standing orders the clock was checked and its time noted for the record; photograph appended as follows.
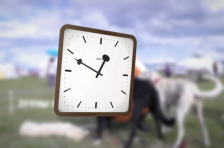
12:49
